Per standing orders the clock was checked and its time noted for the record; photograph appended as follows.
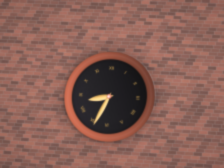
8:34
